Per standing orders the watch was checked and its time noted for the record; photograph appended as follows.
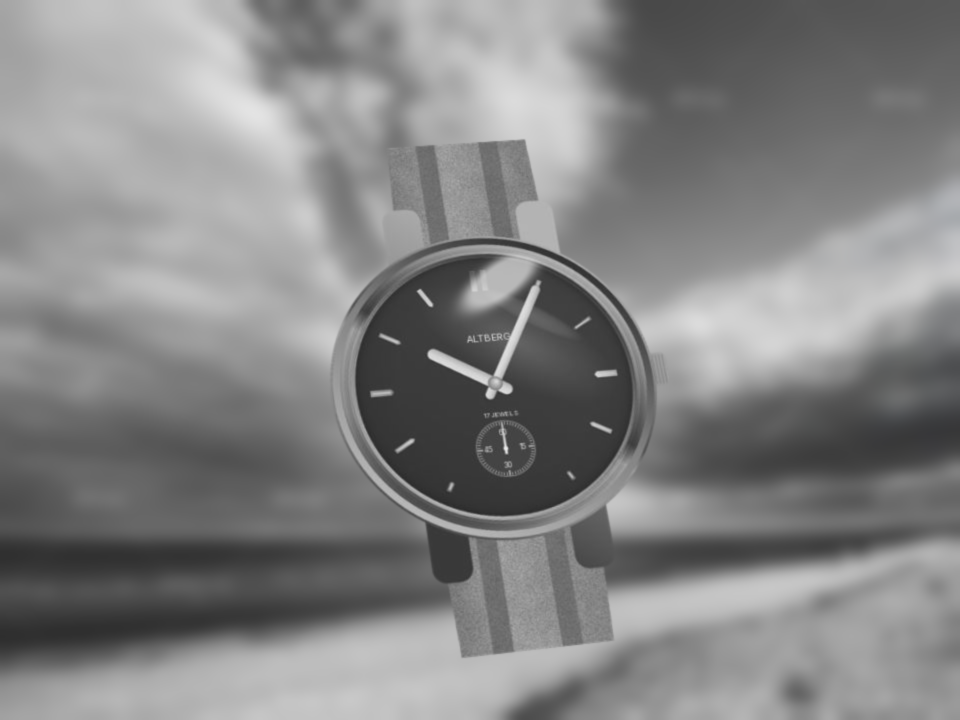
10:05
